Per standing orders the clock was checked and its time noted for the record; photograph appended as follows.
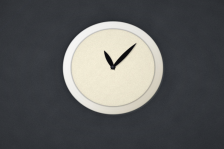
11:07
